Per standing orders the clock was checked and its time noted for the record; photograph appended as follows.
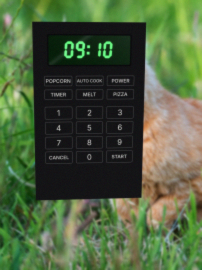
9:10
